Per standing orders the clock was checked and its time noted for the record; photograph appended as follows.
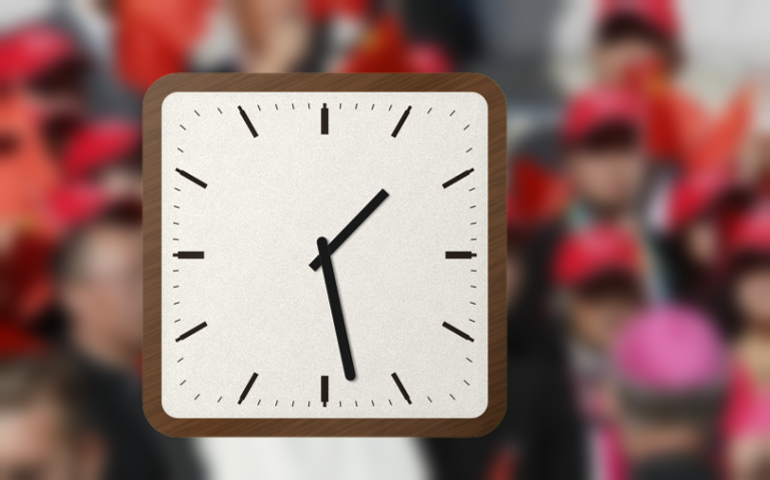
1:28
